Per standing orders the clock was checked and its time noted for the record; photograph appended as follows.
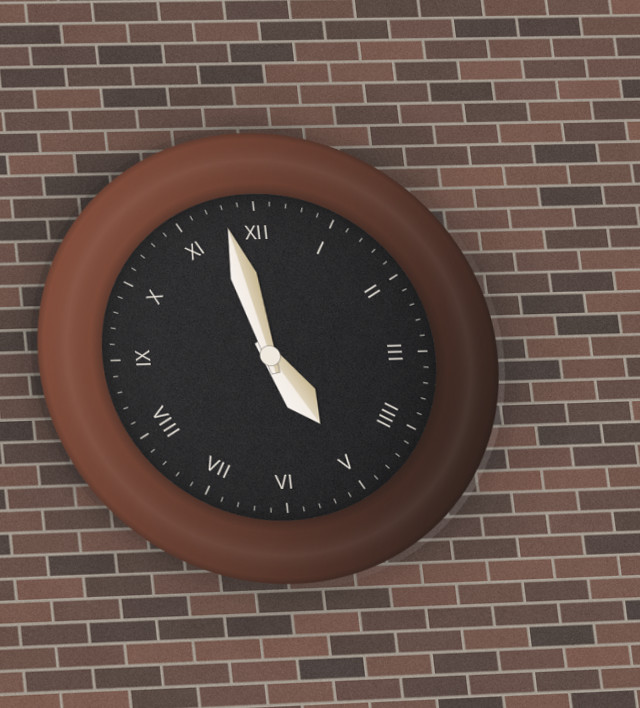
4:58
